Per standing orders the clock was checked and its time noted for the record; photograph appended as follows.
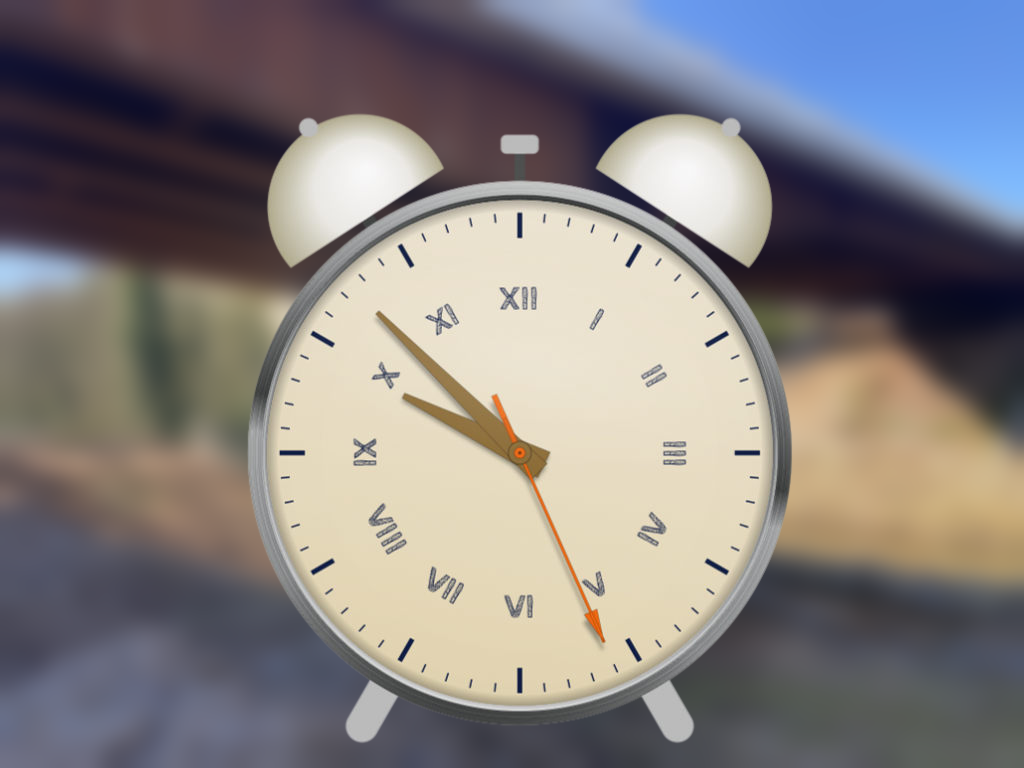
9:52:26
